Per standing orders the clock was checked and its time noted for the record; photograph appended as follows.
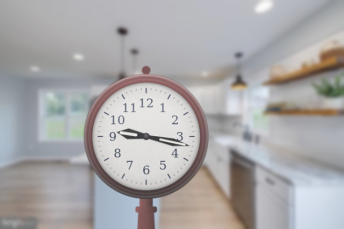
9:17
